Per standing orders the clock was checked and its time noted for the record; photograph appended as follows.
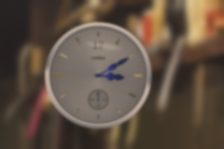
3:10
